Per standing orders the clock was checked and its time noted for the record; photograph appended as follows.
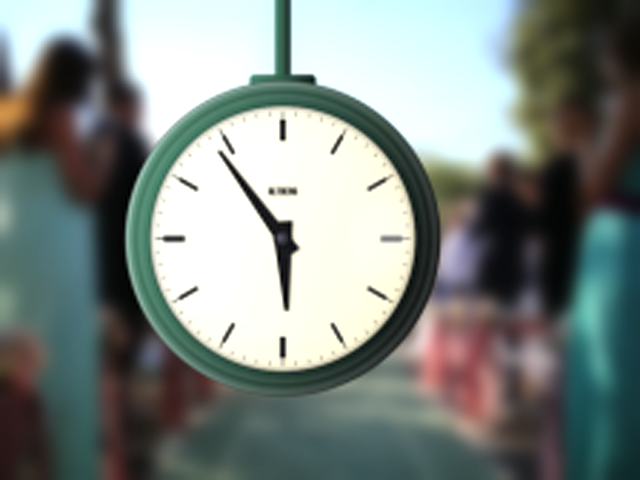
5:54
